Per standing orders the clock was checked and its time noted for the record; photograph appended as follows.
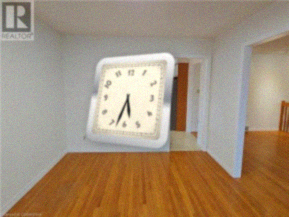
5:33
